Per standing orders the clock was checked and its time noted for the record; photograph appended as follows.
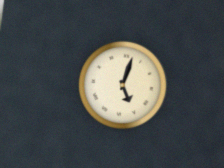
5:02
